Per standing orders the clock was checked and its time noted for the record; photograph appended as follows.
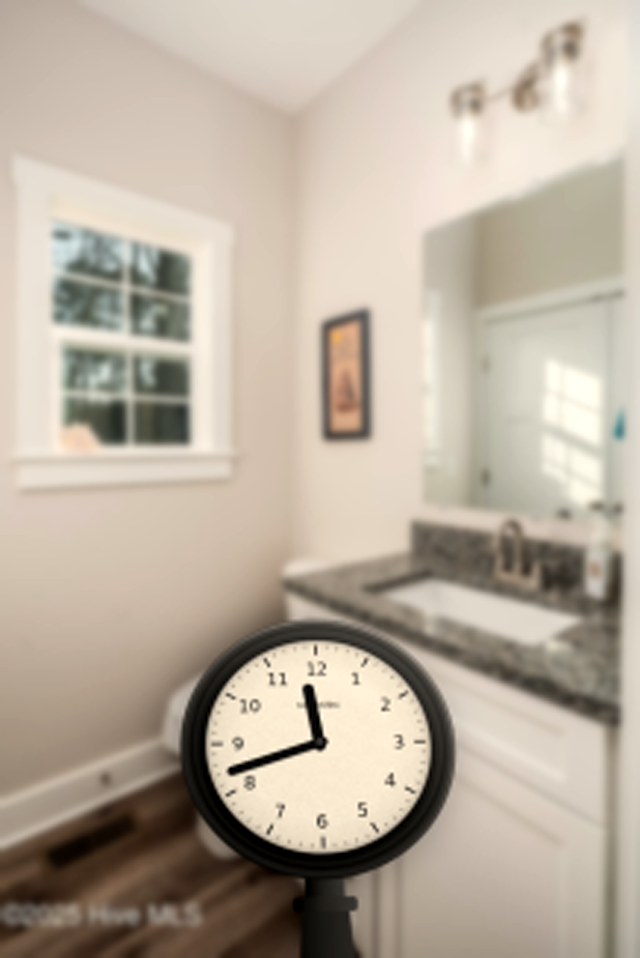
11:42
